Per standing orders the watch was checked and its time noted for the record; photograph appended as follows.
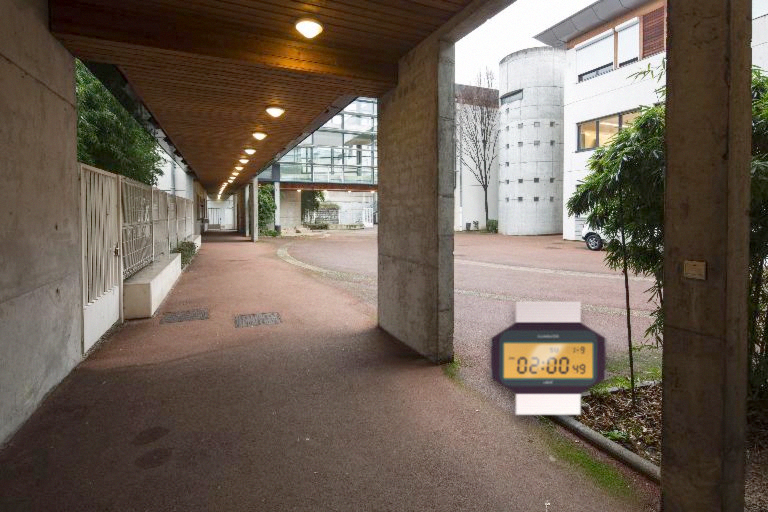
2:00:49
